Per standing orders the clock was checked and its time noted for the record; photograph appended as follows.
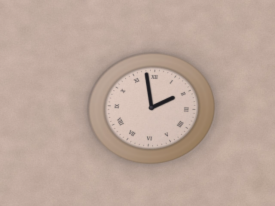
1:58
